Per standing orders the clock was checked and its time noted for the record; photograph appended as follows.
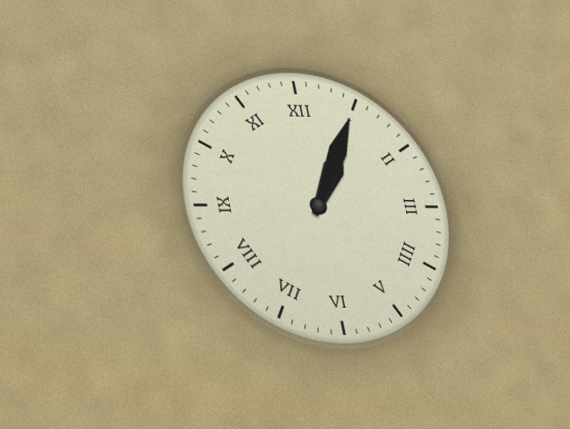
1:05
